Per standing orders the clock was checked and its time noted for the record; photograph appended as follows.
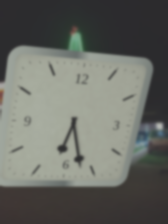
6:27
